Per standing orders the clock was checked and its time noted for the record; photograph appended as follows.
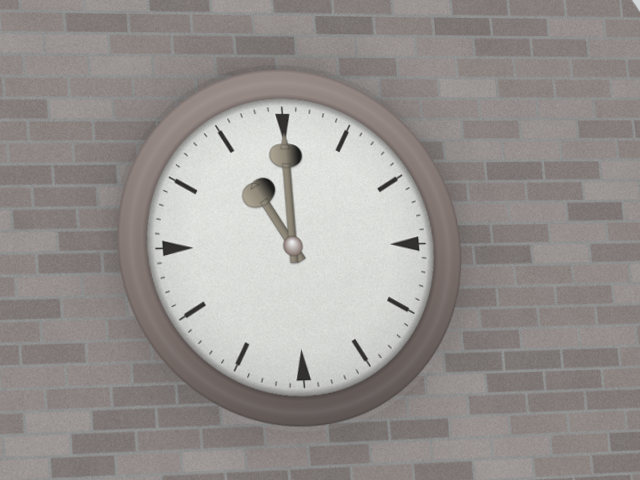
11:00
